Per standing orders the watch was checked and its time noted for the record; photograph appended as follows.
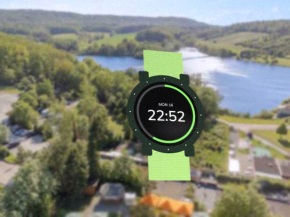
22:52
